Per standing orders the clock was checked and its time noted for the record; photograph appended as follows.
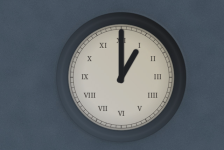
1:00
